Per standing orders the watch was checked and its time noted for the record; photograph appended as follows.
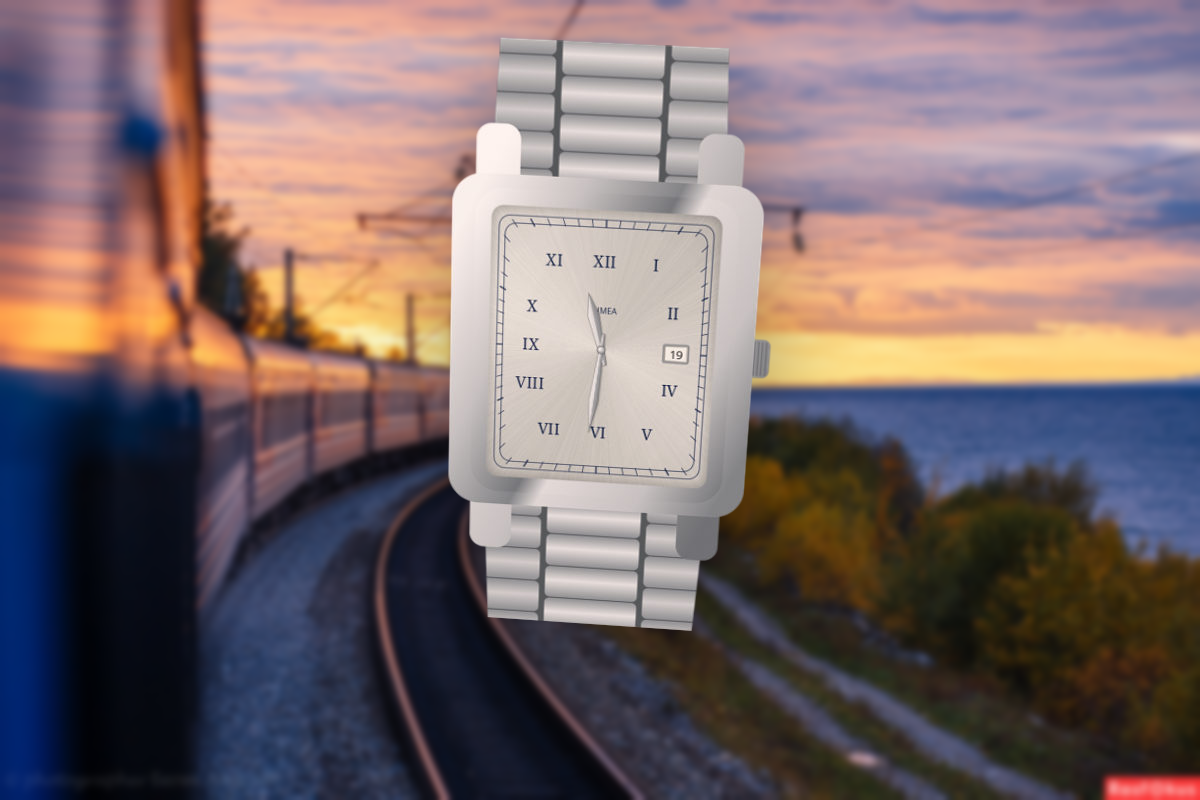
11:31
